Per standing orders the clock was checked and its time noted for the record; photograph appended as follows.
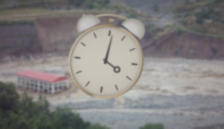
4:01
